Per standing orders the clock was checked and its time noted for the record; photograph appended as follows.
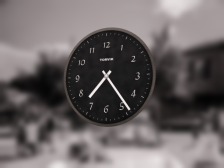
7:24
